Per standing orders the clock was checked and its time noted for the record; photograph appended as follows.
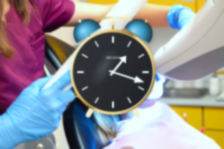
1:18
